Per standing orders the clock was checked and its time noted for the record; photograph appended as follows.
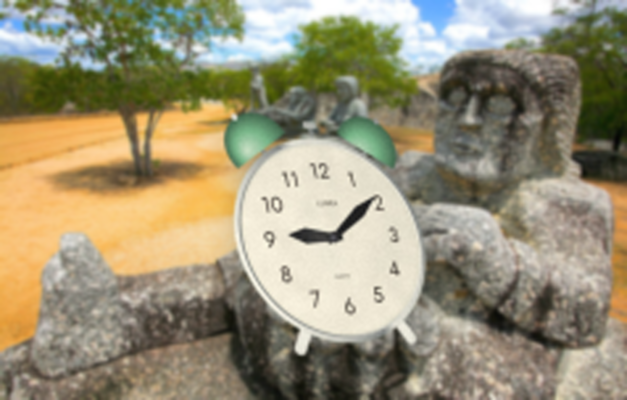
9:09
